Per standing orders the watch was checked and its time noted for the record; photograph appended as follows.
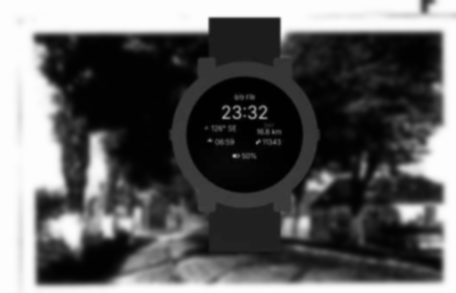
23:32
